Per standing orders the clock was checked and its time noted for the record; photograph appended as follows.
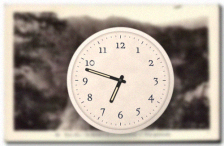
6:48
